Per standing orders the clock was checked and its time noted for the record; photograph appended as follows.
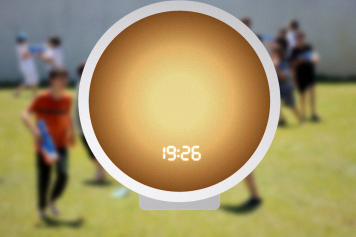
19:26
